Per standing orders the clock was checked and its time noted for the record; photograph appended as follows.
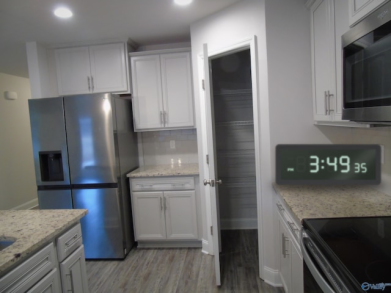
3:49:35
